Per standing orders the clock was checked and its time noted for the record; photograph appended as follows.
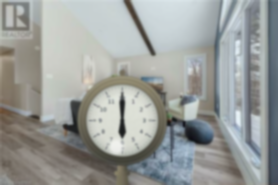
6:00
